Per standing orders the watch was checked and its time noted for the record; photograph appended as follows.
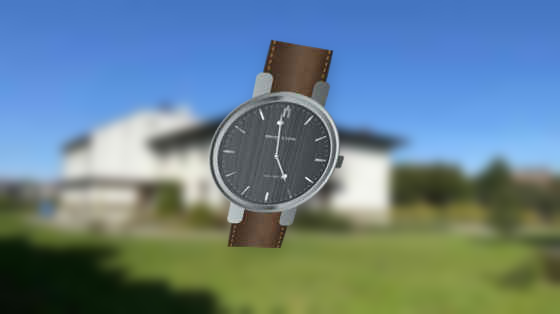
4:59
